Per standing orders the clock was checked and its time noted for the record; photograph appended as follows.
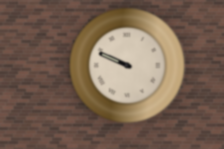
9:49
